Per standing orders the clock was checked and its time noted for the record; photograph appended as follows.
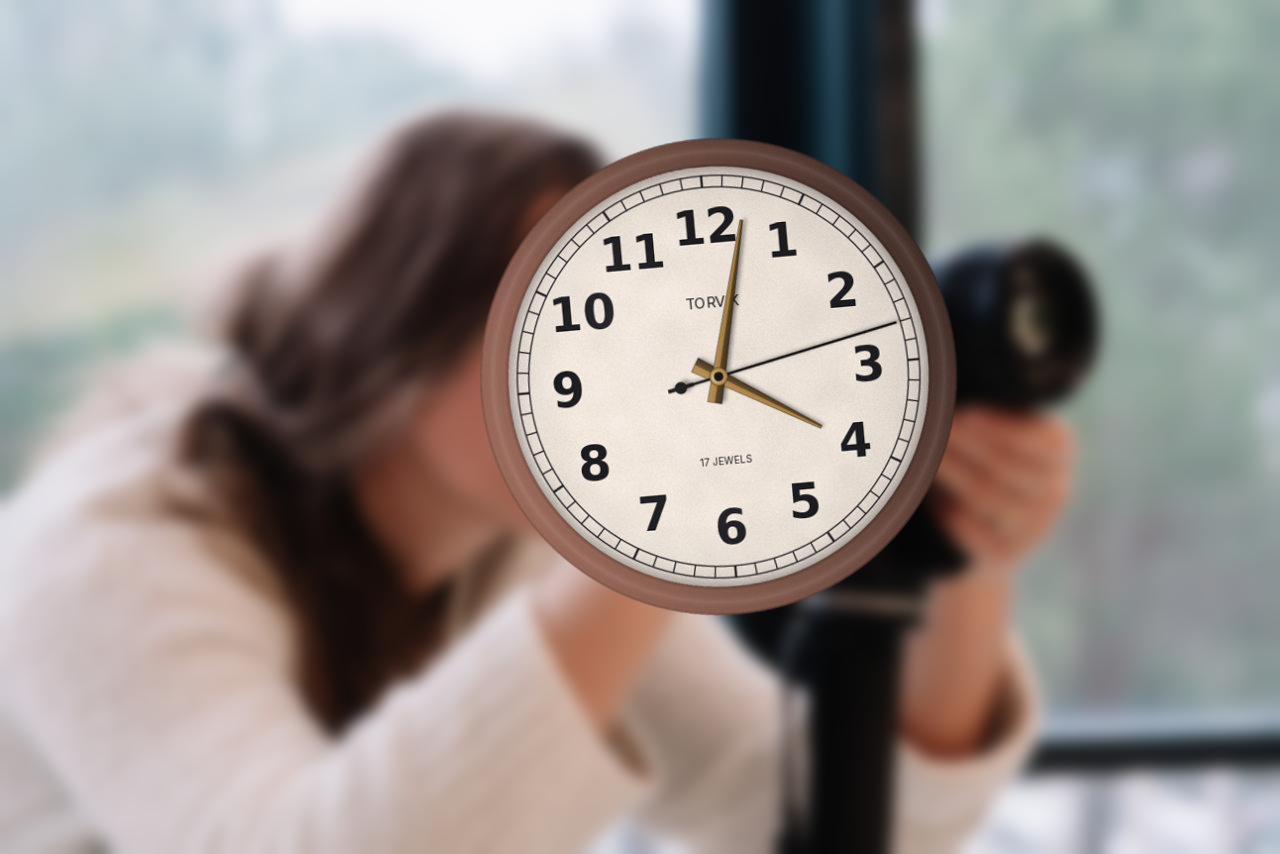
4:02:13
